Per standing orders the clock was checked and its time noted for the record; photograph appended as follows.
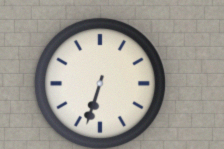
6:33
